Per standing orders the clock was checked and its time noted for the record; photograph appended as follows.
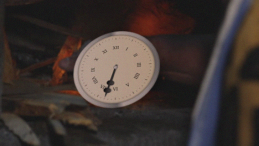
6:33
